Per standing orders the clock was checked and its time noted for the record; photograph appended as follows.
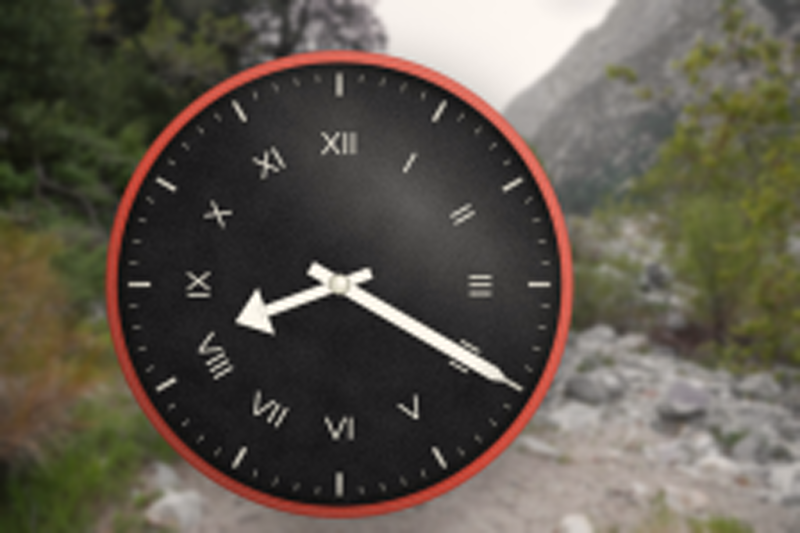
8:20
